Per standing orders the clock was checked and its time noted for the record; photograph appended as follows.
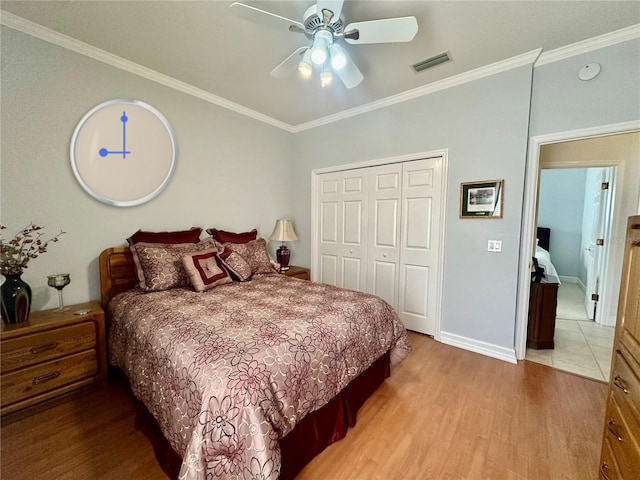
9:00
